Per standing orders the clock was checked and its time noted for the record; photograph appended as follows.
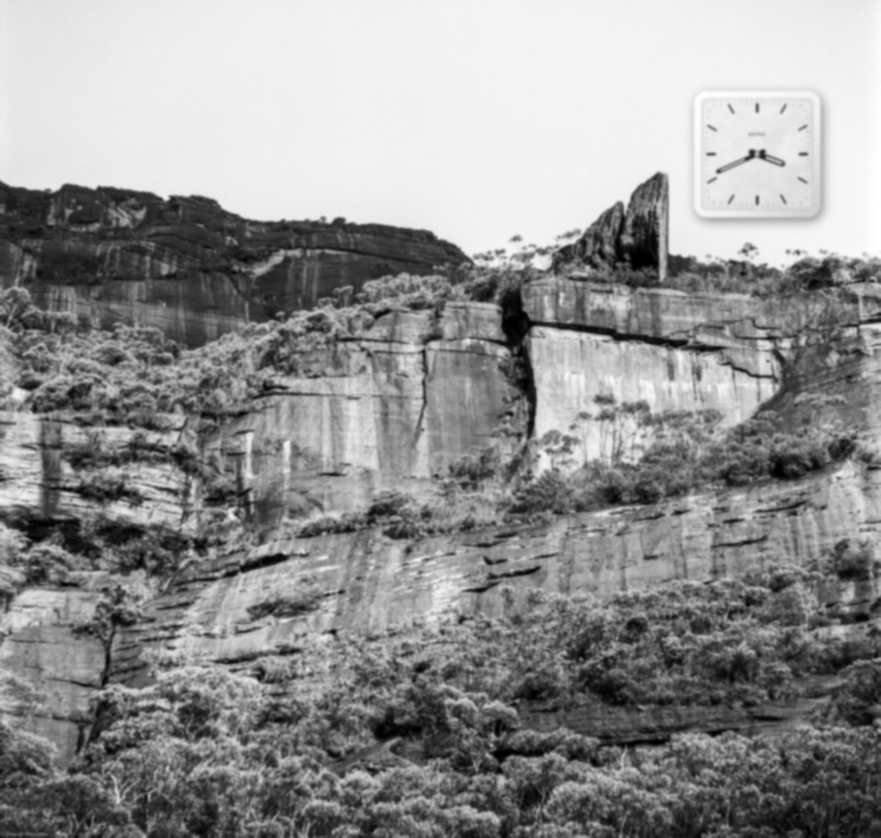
3:41
